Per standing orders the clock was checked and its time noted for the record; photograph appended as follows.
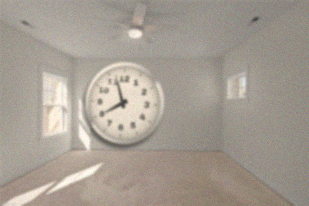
7:57
